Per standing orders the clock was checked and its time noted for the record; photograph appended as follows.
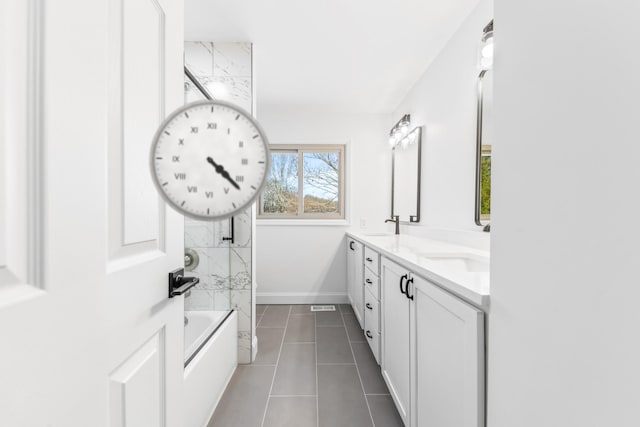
4:22
